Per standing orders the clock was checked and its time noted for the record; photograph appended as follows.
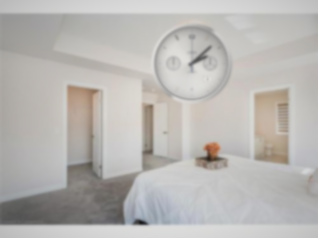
2:08
